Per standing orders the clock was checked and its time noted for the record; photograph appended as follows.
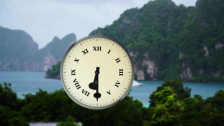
6:30
